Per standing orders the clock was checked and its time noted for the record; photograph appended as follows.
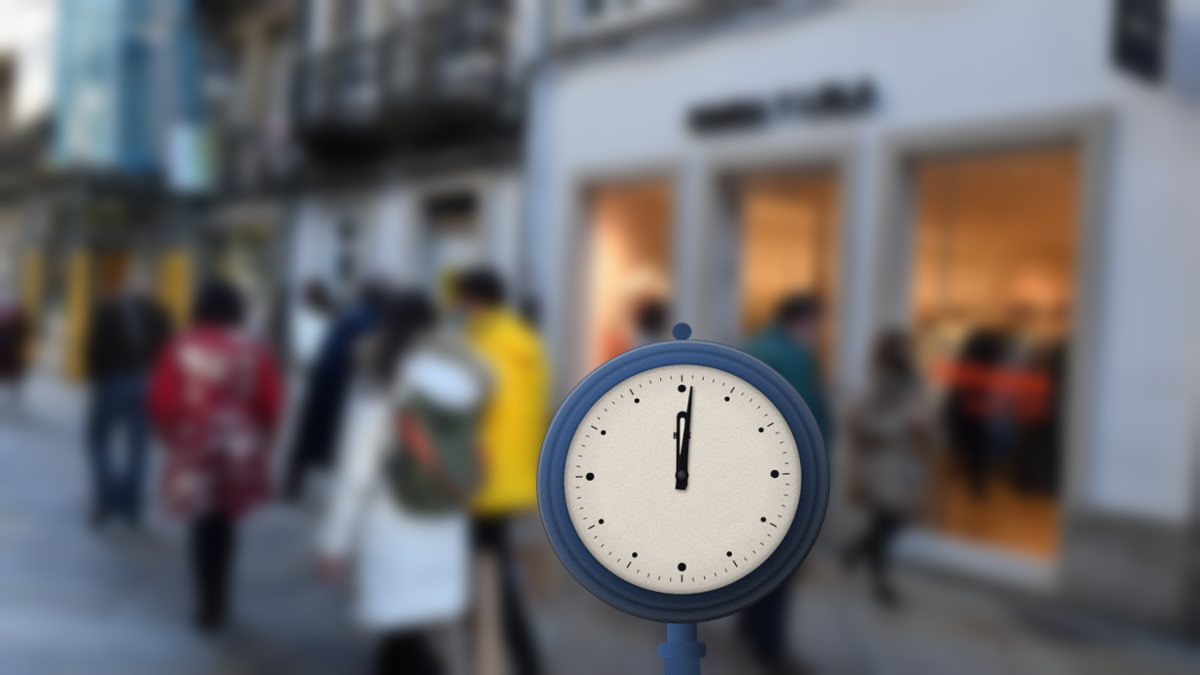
12:01
